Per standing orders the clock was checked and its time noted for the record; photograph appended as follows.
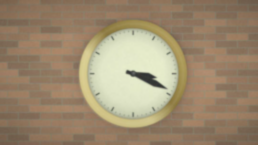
3:19
